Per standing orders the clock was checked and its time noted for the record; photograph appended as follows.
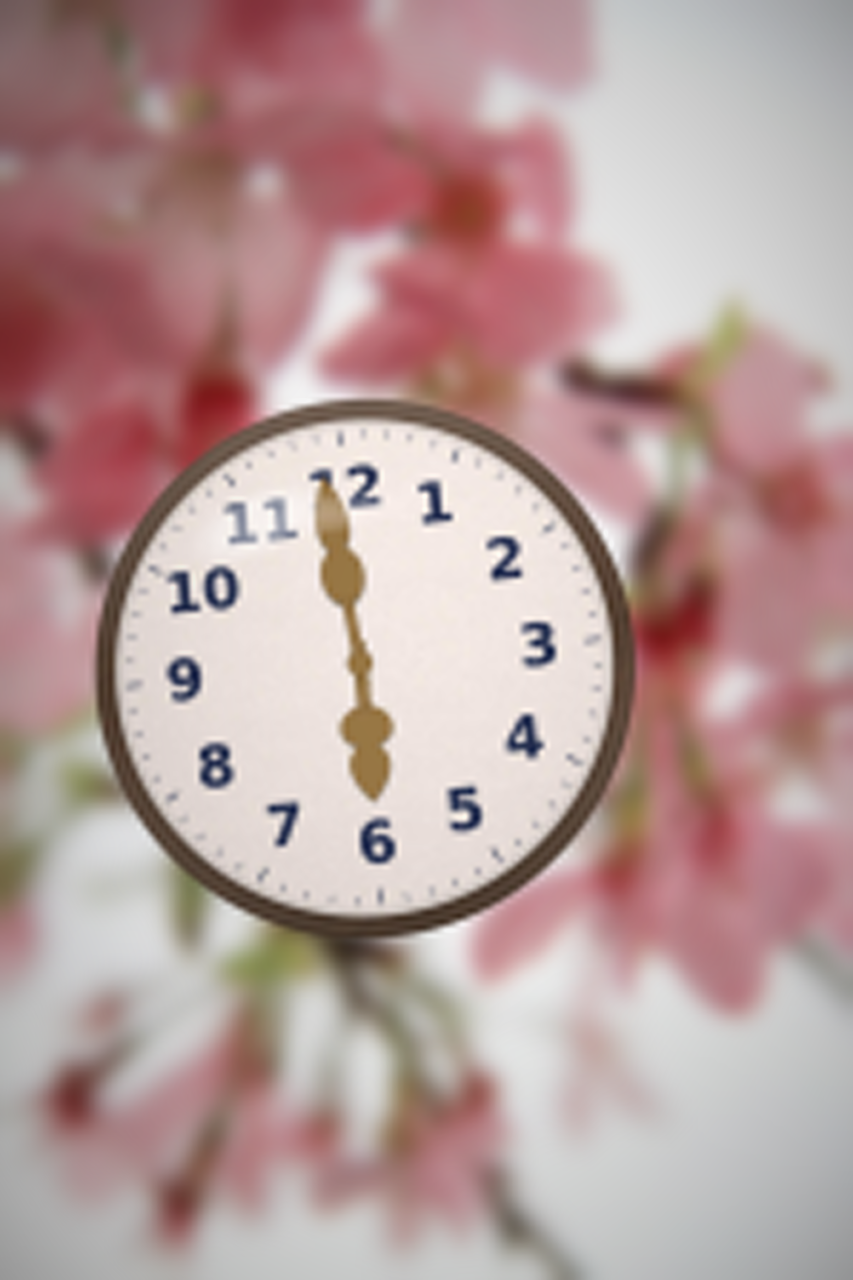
5:59
